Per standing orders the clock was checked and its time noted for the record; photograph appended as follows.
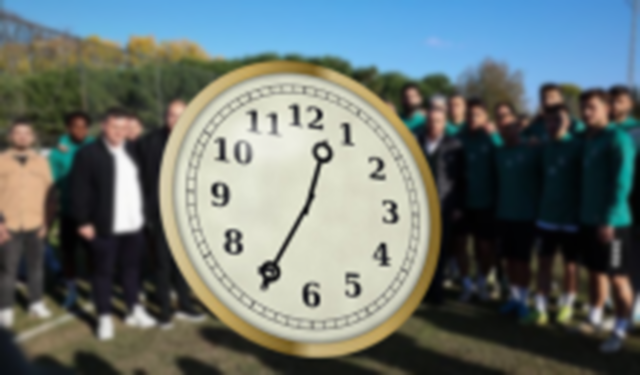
12:35
